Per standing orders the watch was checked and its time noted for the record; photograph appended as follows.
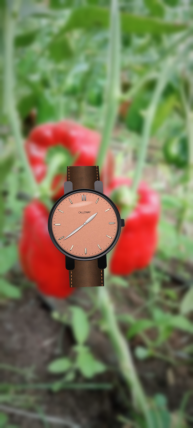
1:39
